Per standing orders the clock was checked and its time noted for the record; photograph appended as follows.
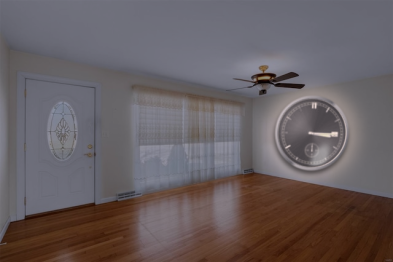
3:15
